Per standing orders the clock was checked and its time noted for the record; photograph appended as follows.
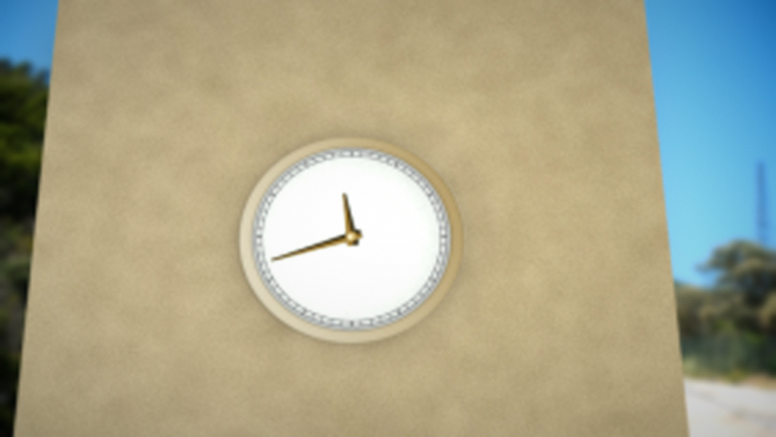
11:42
